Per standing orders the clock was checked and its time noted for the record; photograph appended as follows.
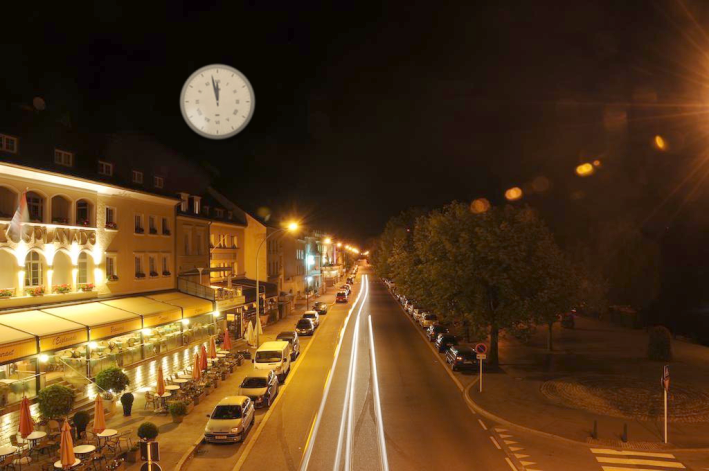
11:58
